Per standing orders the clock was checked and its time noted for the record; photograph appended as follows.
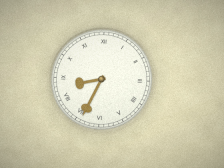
8:34
